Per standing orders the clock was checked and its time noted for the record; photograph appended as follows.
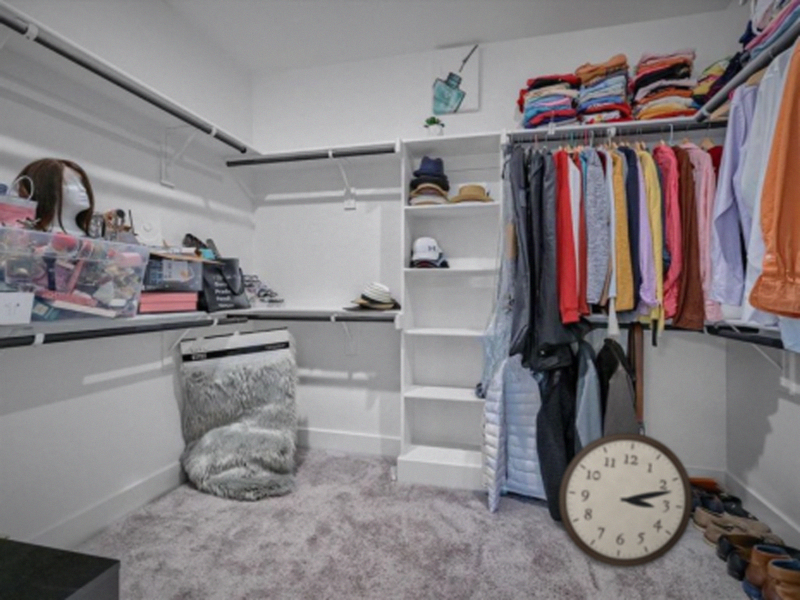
3:12
